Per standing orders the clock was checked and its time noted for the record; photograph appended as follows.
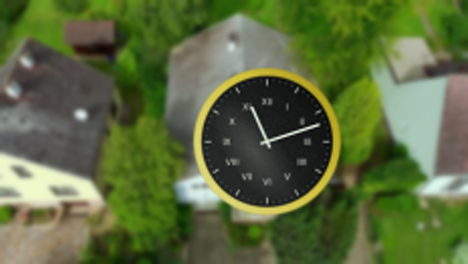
11:12
